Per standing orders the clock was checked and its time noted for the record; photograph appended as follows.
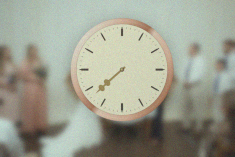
7:38
